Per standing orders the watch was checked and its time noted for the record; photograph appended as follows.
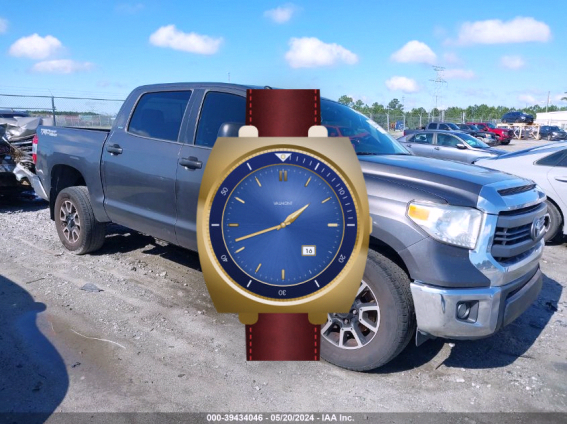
1:42
